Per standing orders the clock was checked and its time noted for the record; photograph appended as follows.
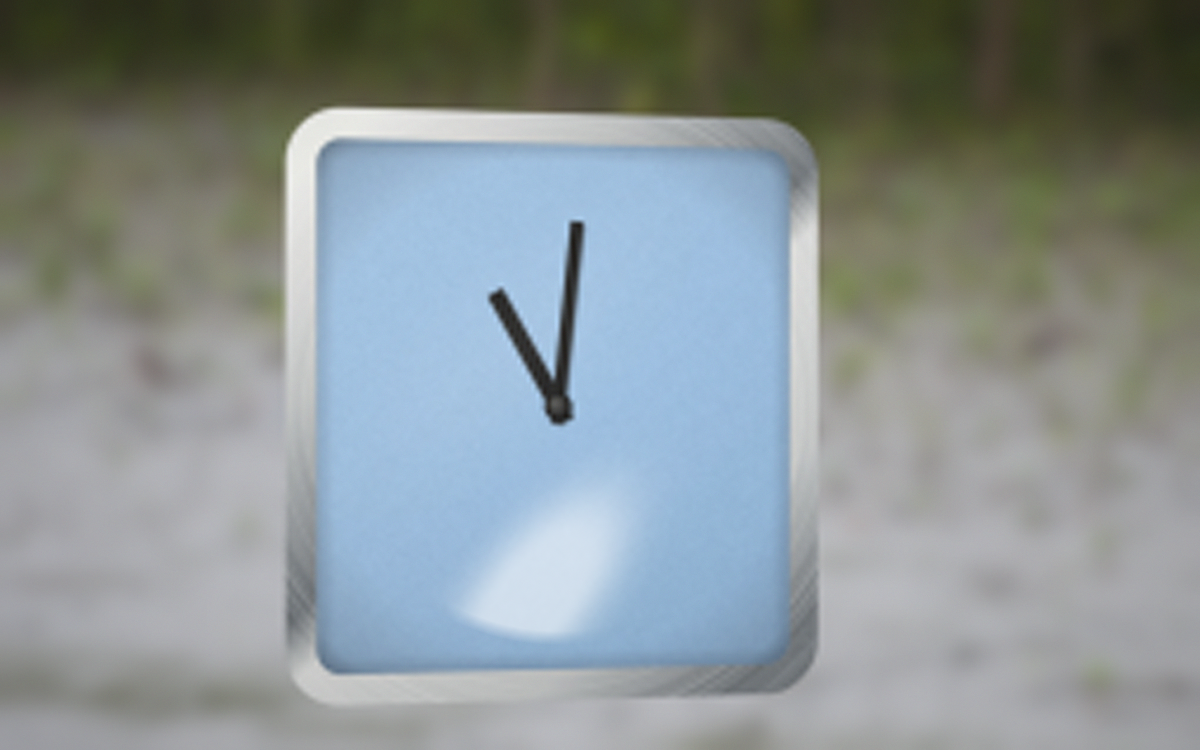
11:01
